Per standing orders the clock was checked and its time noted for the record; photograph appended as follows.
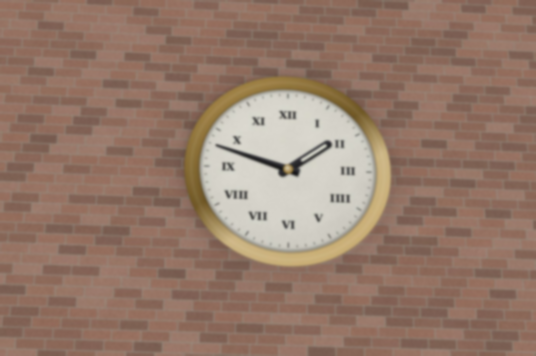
1:48
